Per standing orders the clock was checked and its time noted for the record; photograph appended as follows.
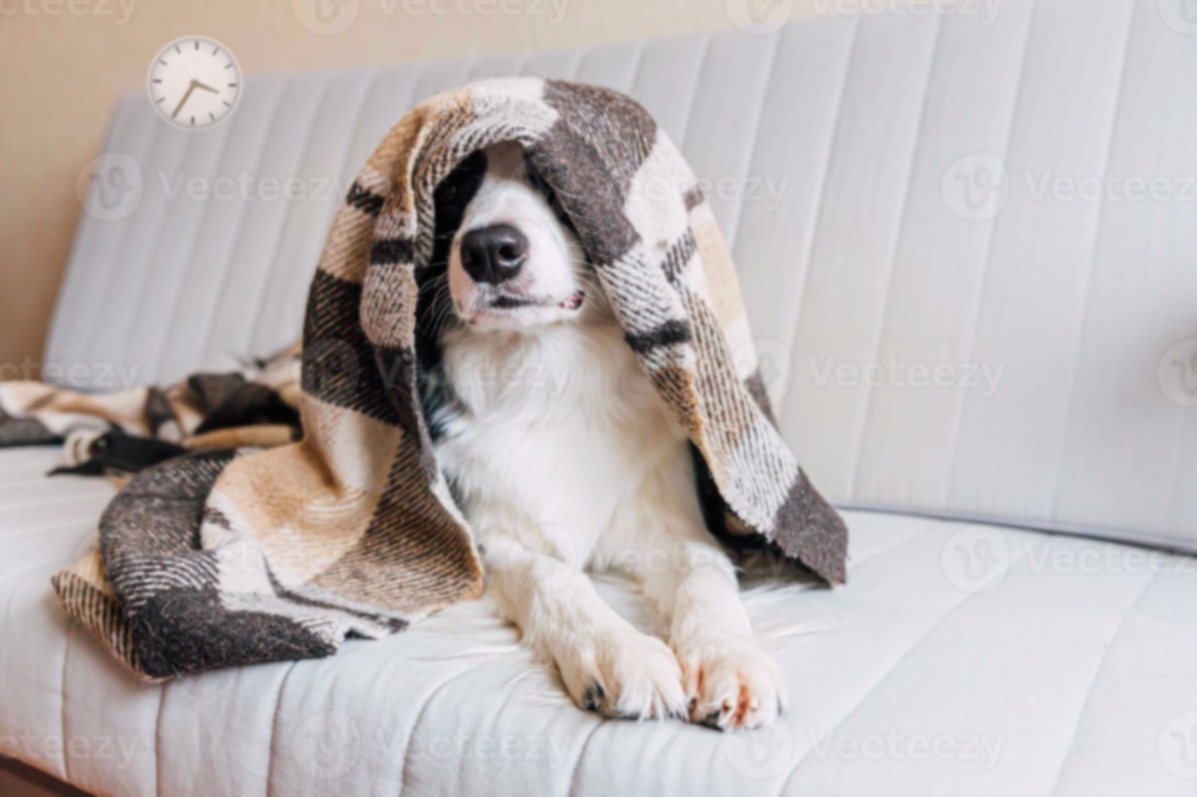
3:35
